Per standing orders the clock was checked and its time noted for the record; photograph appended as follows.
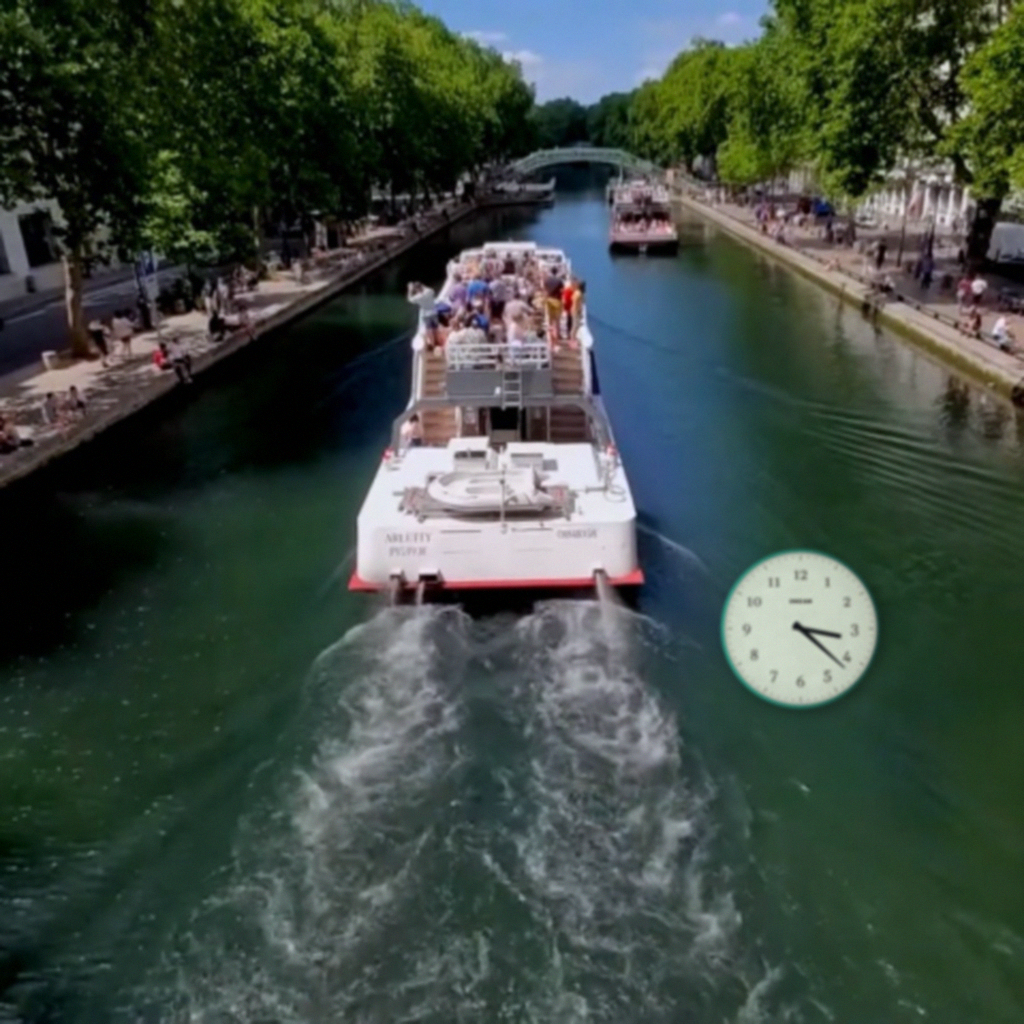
3:22
